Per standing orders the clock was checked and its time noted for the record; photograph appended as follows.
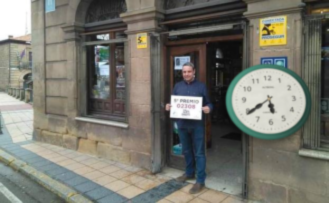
5:39
